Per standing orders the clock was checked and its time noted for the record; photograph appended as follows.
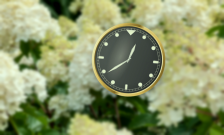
12:39
